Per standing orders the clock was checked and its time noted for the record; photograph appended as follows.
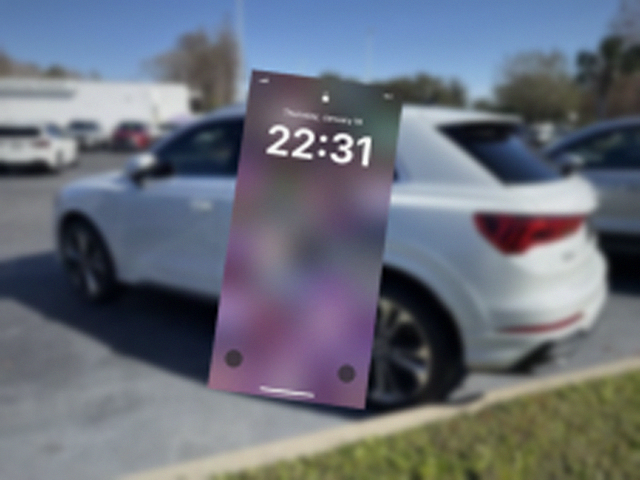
22:31
